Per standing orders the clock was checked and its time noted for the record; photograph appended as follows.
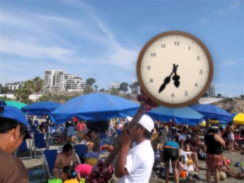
5:35
